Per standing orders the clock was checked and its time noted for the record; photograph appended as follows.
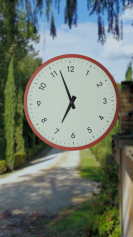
6:57
